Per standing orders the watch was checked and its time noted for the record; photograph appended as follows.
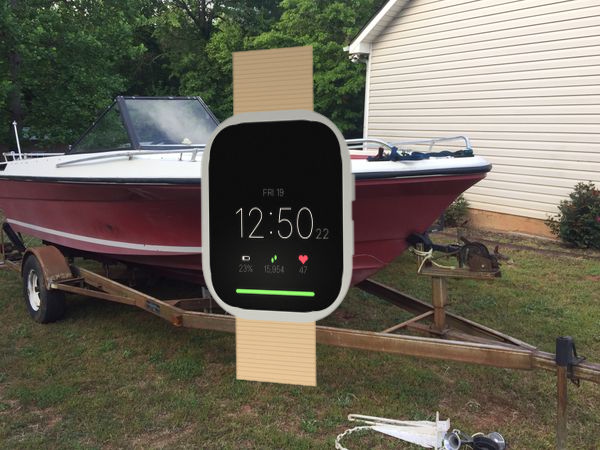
12:50:22
